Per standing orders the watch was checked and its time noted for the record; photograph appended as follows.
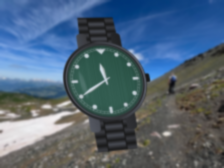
11:40
